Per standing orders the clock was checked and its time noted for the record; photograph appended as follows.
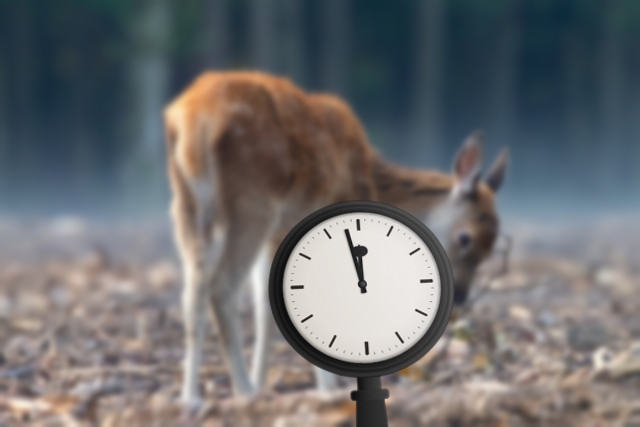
11:58
